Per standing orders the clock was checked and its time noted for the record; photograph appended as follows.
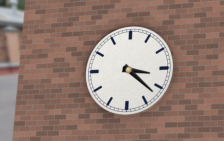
3:22
